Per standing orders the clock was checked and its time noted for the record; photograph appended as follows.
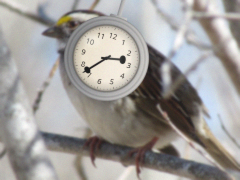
2:37
